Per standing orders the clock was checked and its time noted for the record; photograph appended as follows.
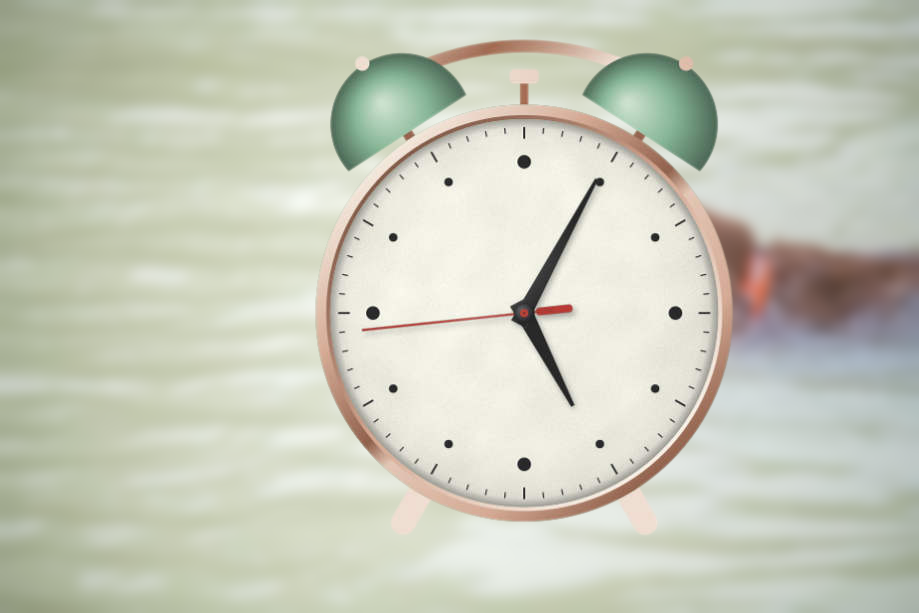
5:04:44
